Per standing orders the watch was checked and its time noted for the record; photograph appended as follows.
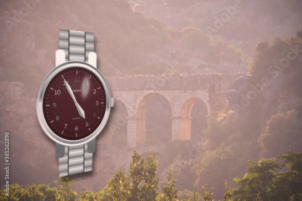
4:55
